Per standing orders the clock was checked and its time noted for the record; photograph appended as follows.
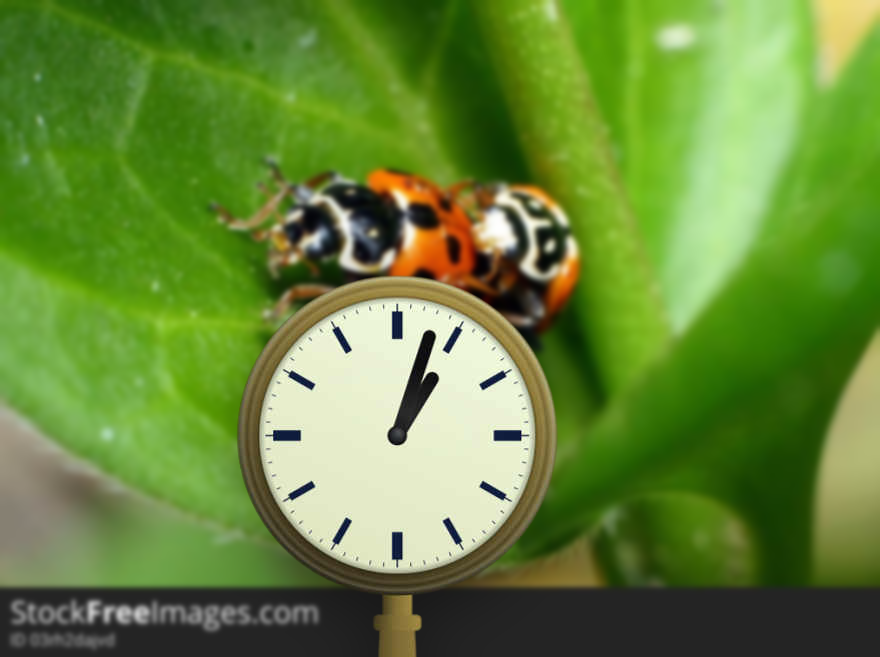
1:03
